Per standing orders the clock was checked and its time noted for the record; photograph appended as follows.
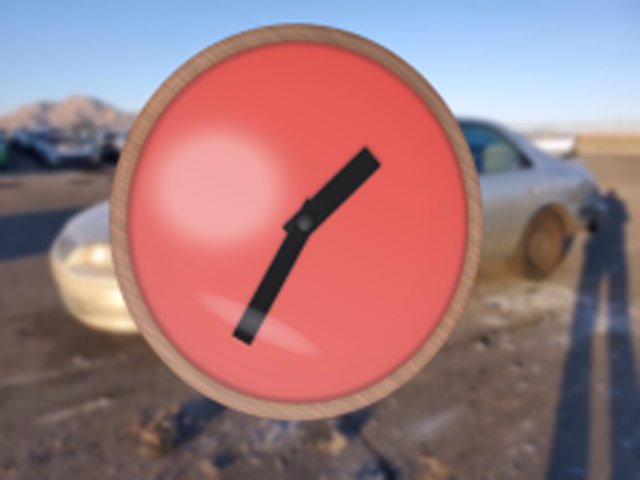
1:35
